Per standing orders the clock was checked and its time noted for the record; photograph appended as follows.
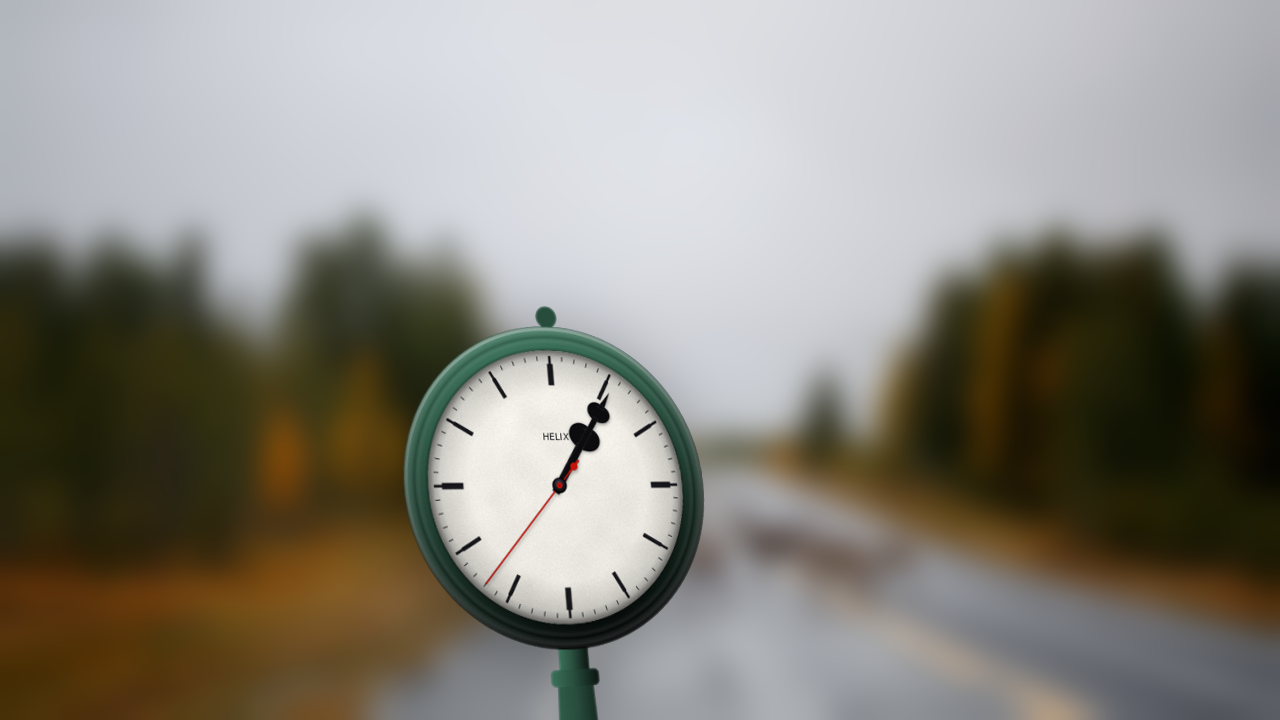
1:05:37
